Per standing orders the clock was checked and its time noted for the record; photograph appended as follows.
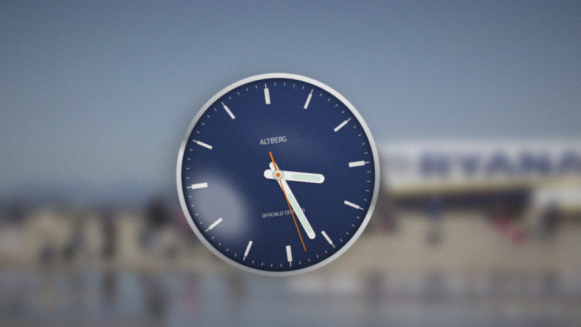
3:26:28
